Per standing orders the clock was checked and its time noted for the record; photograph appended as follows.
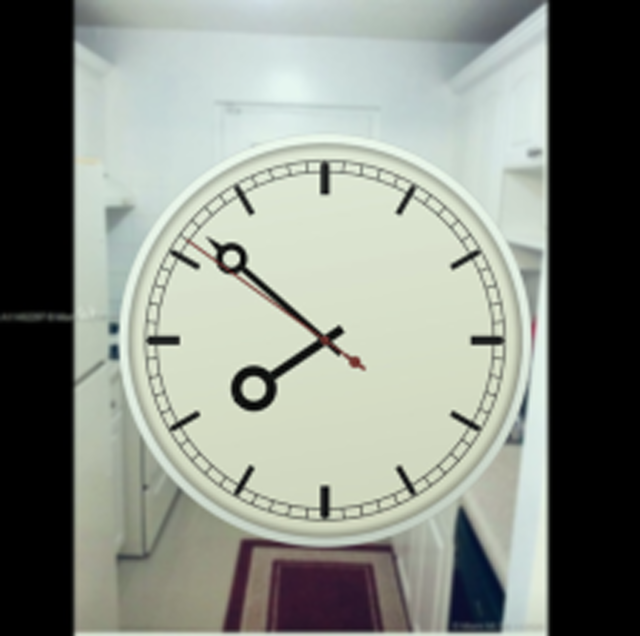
7:51:51
